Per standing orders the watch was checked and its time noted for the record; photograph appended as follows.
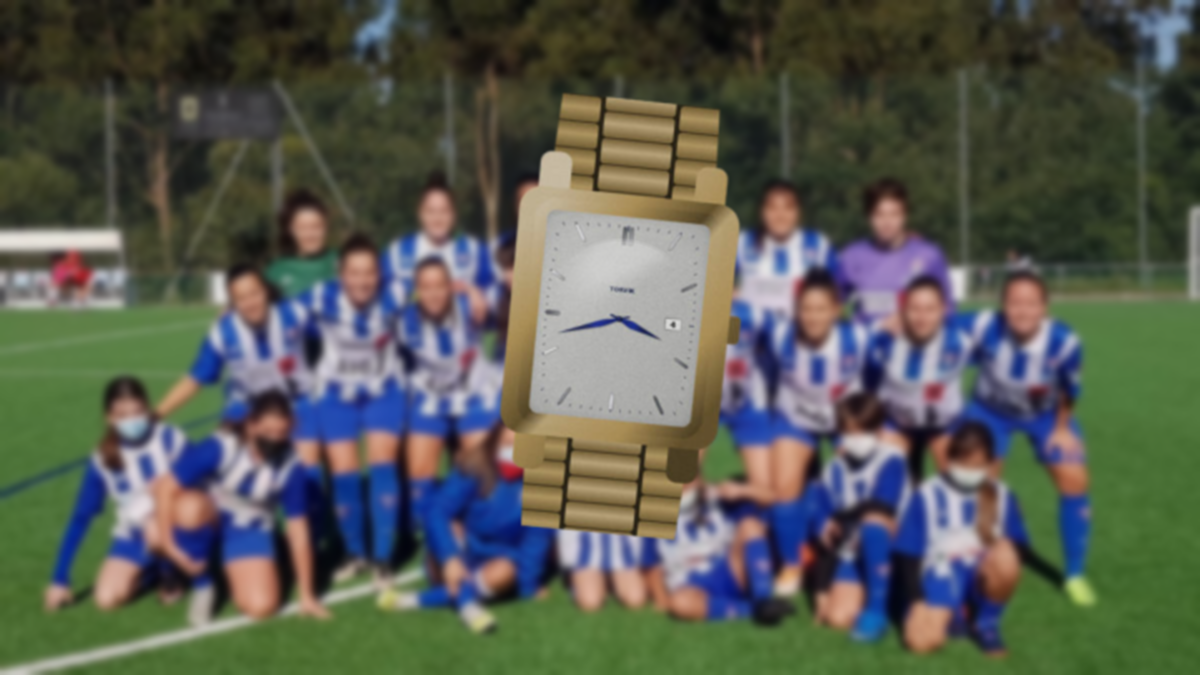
3:42
